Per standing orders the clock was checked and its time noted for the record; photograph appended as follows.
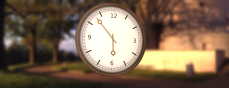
5:53
